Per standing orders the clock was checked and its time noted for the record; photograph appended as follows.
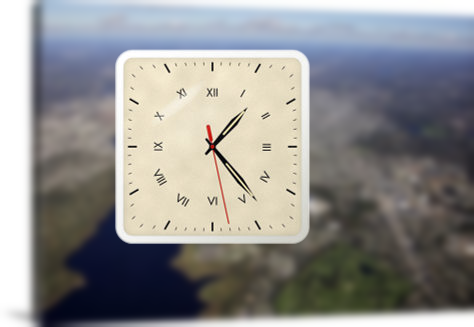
1:23:28
